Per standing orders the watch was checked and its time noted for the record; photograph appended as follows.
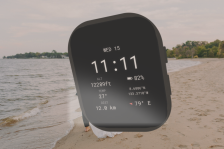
11:11
